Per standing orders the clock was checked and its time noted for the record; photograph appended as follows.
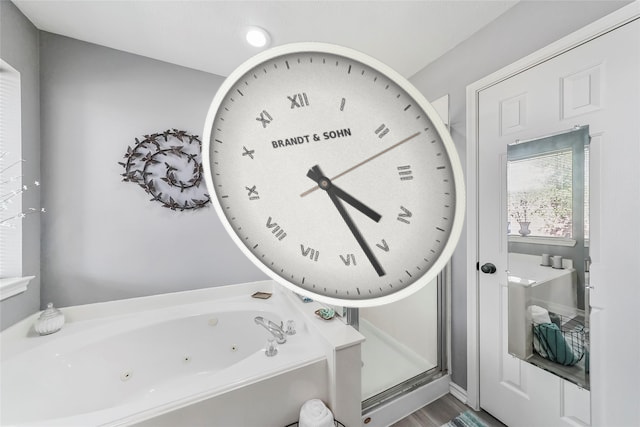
4:27:12
